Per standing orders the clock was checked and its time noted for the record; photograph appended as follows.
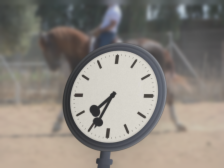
7:34
